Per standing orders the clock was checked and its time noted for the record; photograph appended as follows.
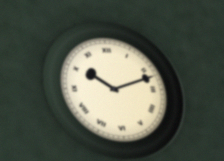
10:12
